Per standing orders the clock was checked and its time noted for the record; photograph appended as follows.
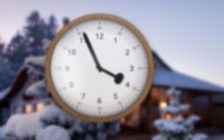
3:56
